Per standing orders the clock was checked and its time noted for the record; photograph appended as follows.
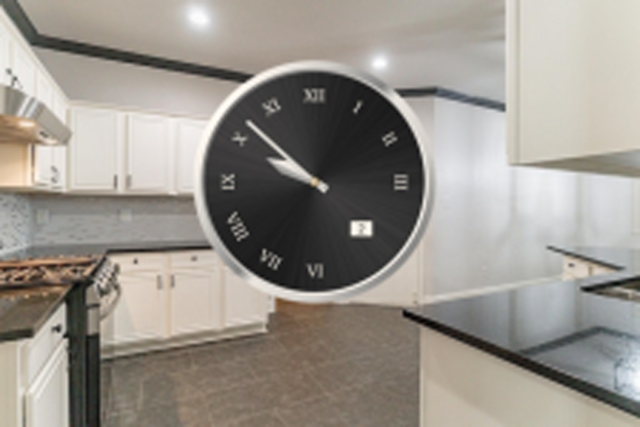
9:52
